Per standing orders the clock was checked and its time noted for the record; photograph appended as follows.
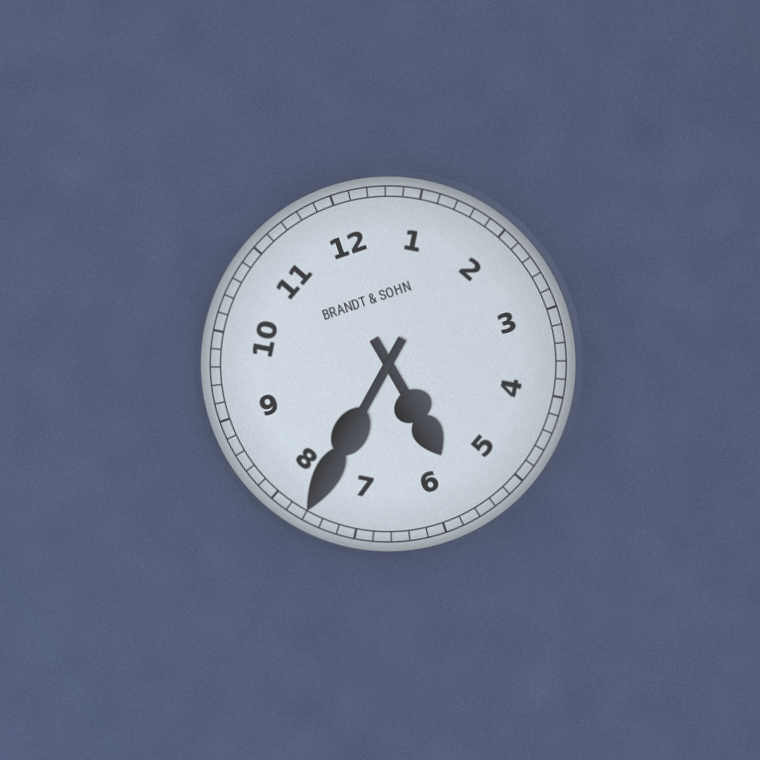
5:38
